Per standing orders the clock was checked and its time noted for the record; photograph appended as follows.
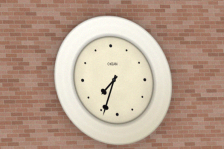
7:34
